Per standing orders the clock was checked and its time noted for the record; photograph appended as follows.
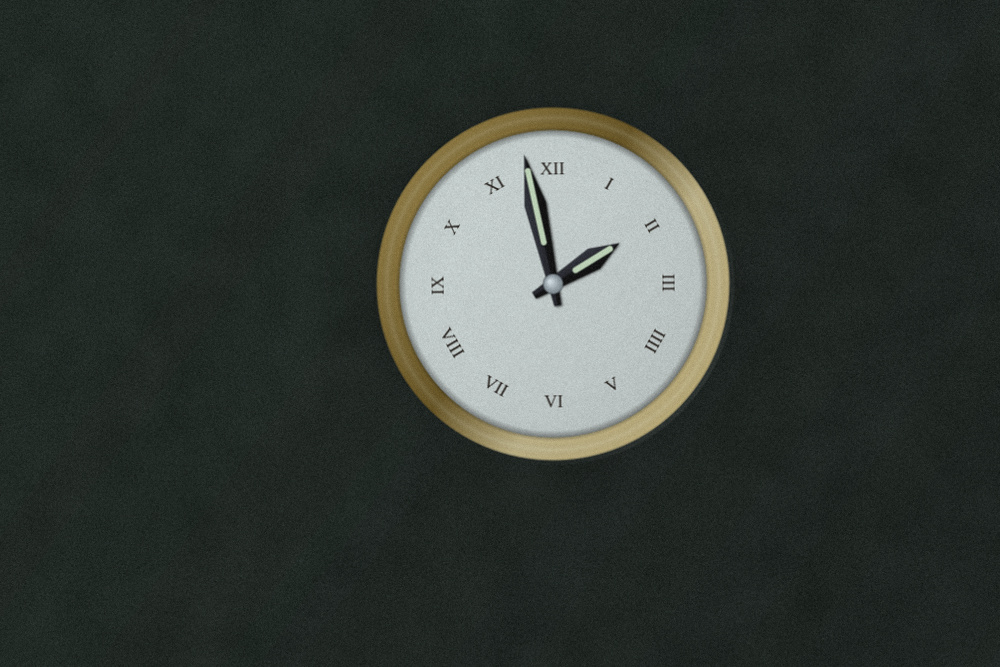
1:58
